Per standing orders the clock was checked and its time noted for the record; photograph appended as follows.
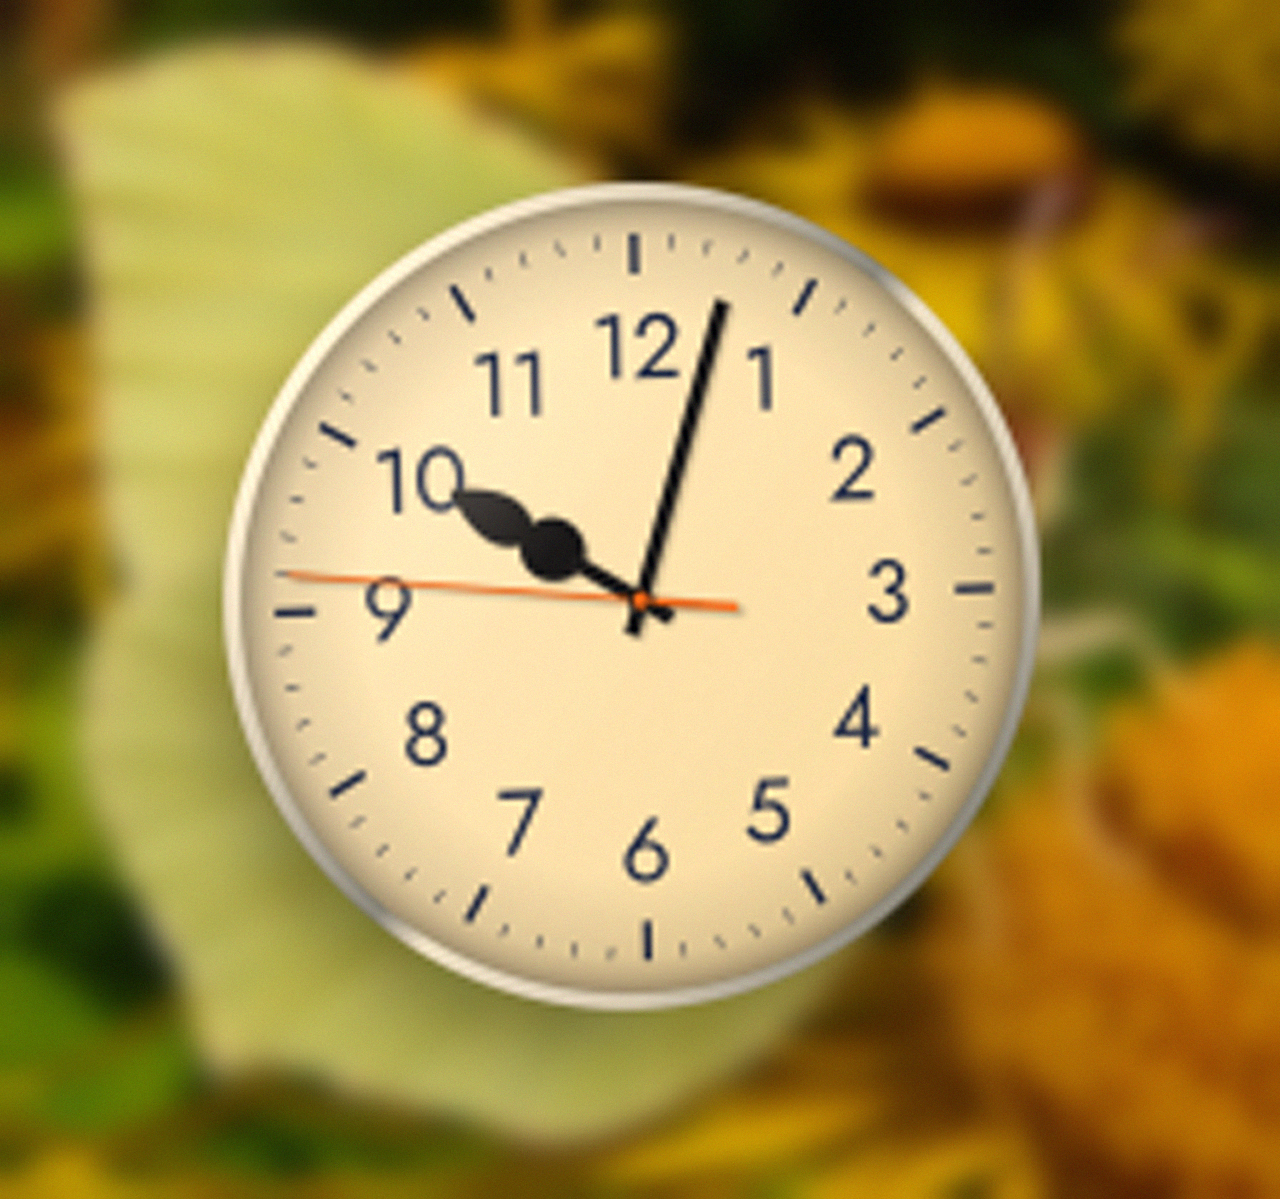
10:02:46
